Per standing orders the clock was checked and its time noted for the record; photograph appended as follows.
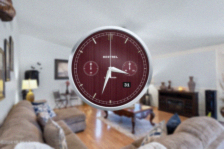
3:33
